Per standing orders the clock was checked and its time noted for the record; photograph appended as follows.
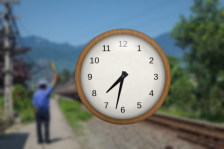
7:32
